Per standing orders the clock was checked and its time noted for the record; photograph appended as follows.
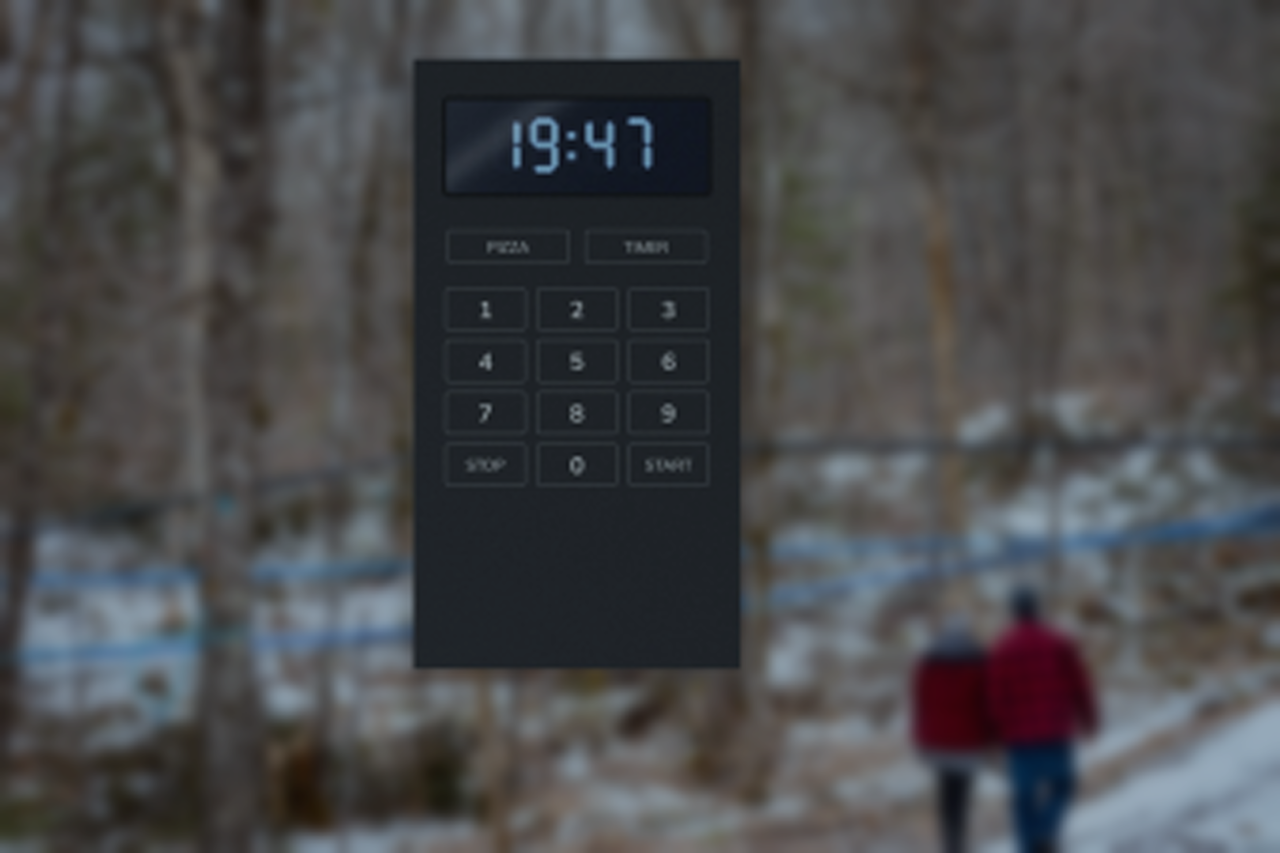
19:47
